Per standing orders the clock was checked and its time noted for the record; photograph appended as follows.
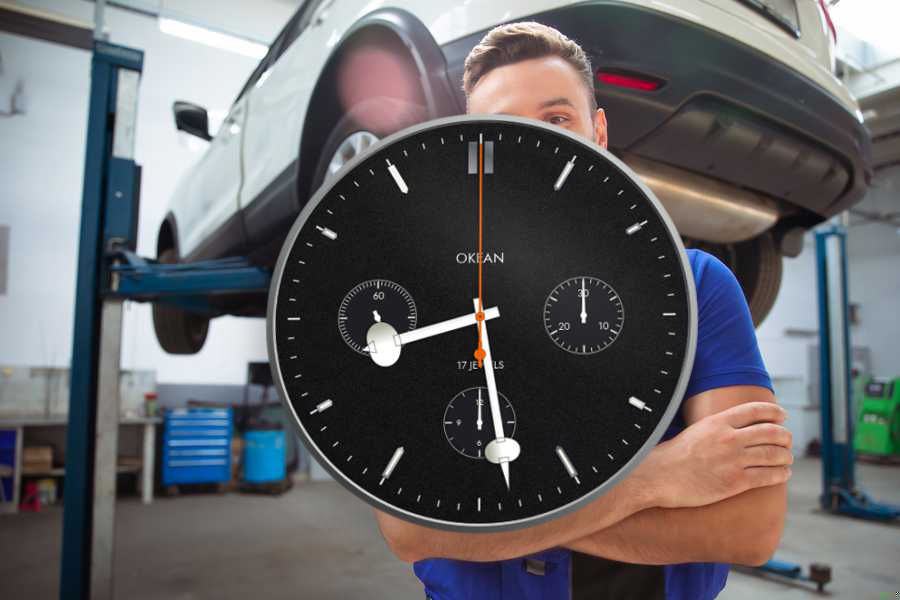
8:28:26
